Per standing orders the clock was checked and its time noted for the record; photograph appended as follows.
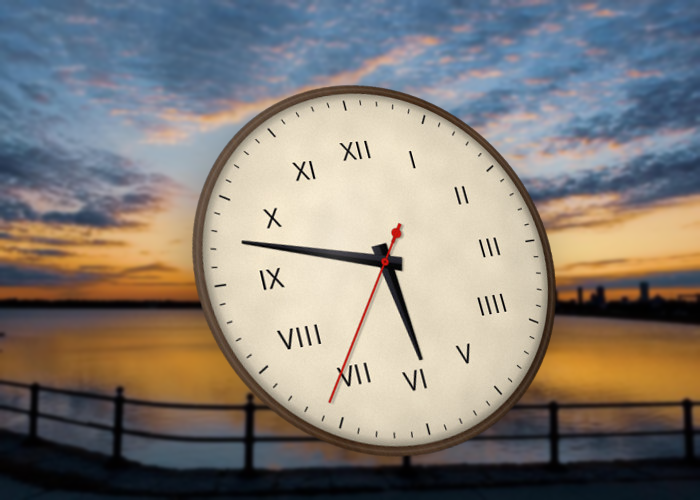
5:47:36
